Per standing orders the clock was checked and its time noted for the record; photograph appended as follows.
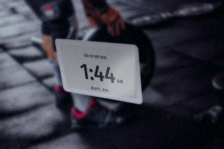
1:44
